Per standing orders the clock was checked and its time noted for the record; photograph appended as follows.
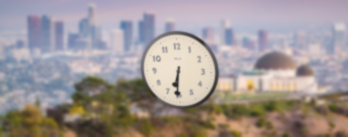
6:31
